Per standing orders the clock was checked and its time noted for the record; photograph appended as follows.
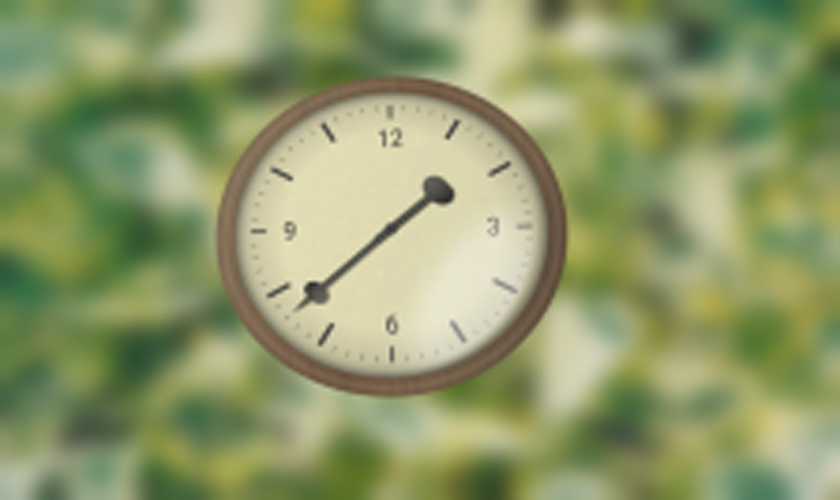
1:38
